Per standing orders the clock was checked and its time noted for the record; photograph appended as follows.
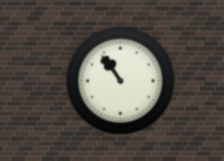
10:54
